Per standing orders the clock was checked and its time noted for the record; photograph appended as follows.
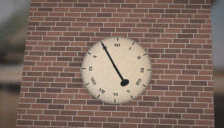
4:55
